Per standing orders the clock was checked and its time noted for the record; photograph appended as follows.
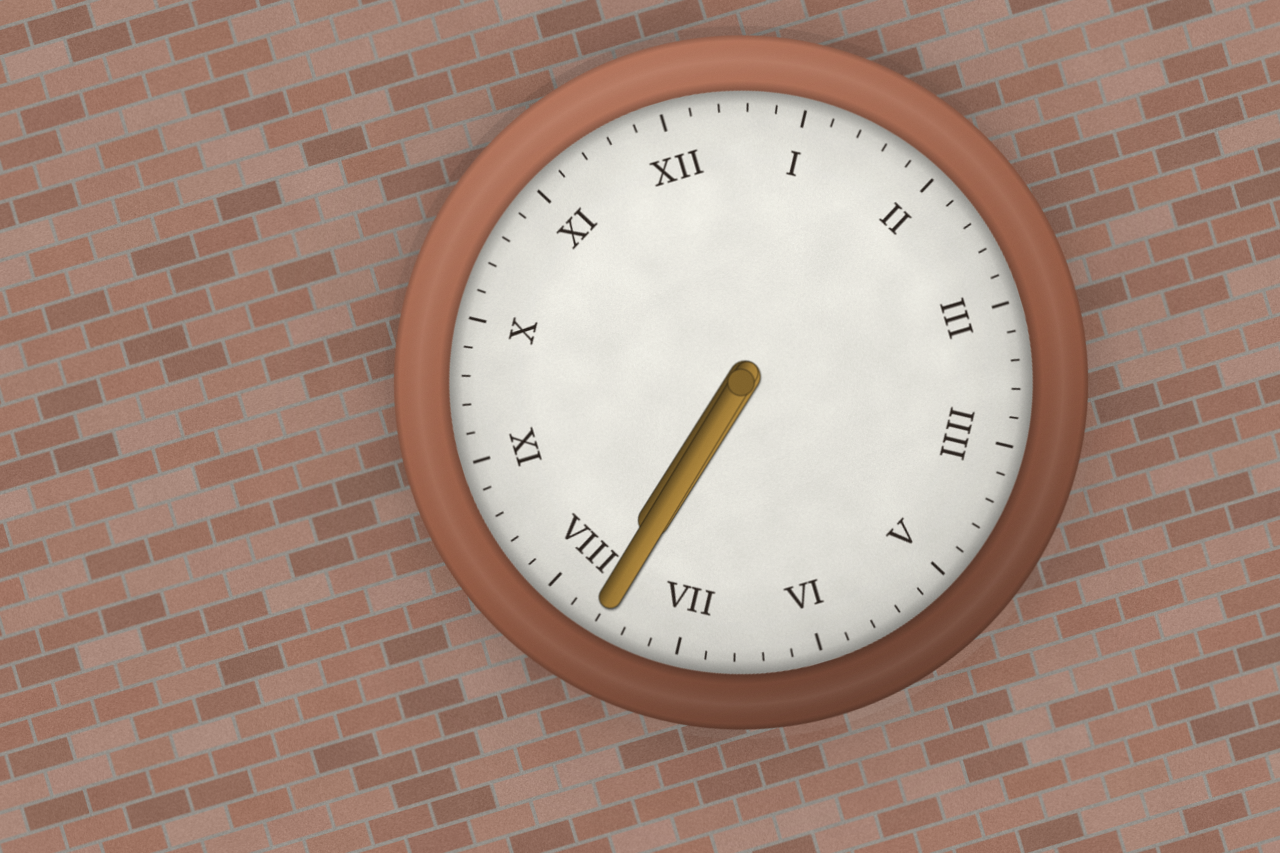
7:38
